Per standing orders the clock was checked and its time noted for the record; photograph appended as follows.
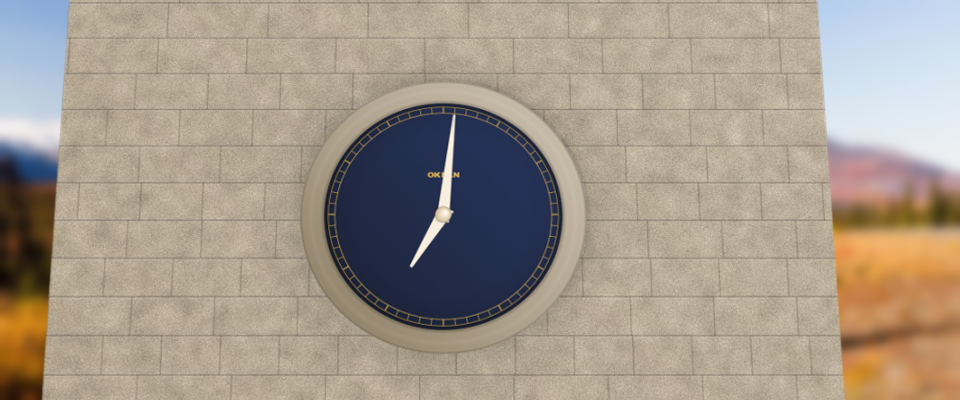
7:01
